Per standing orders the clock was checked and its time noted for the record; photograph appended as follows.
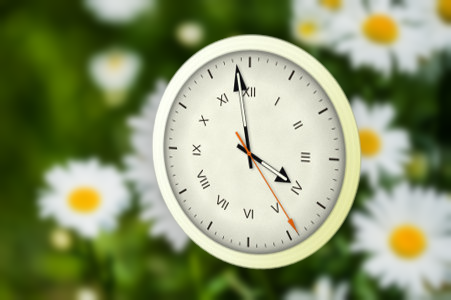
3:58:24
